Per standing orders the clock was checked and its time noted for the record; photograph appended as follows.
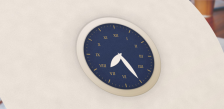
7:25
